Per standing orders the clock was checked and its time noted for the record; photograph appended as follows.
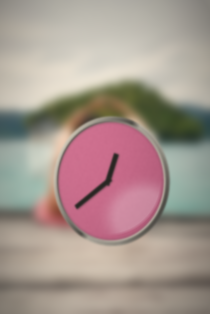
12:39
